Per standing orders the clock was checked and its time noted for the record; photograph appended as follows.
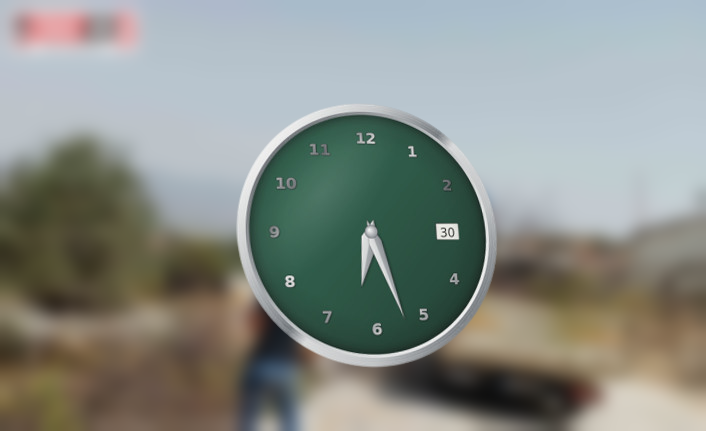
6:27
